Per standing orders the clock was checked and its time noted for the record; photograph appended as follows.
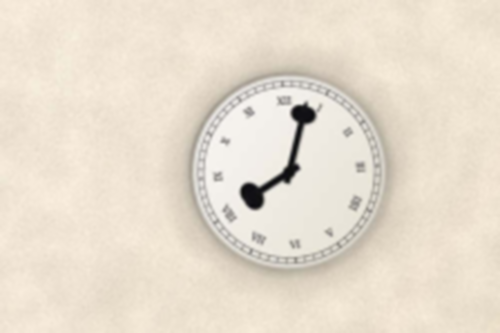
8:03
